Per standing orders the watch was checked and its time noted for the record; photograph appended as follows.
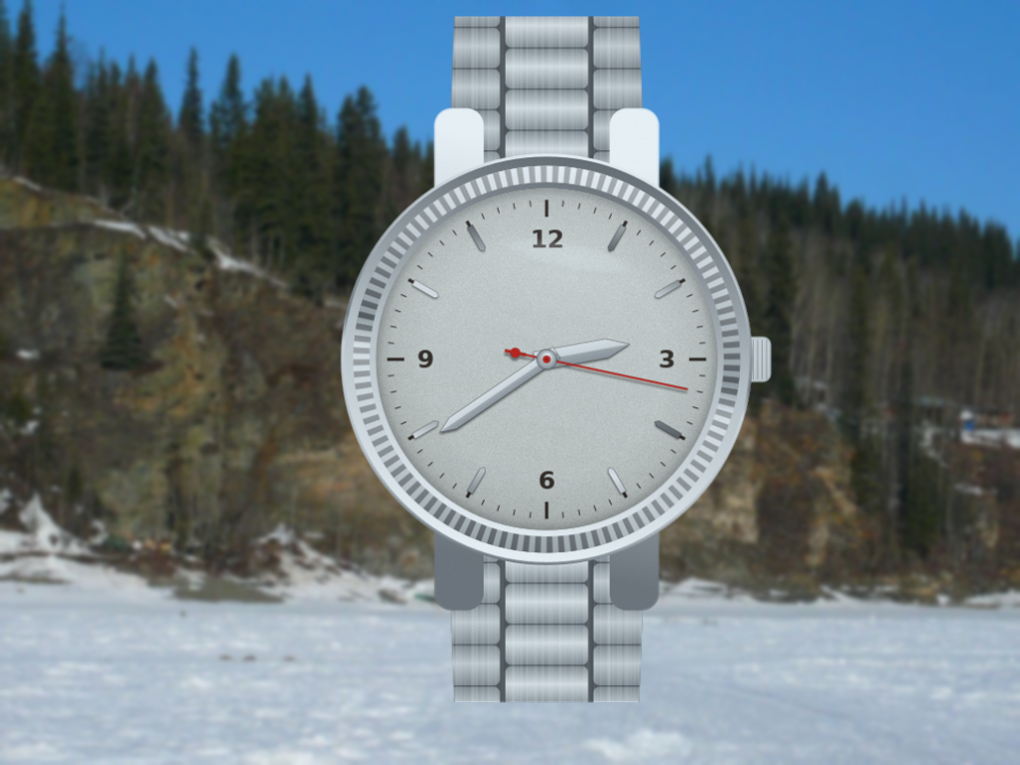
2:39:17
